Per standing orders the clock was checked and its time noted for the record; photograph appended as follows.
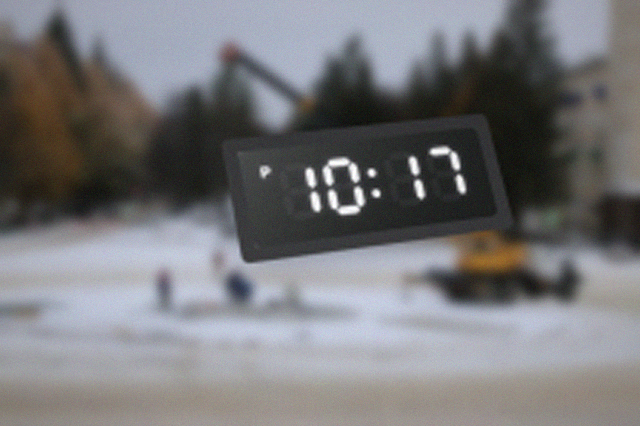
10:17
